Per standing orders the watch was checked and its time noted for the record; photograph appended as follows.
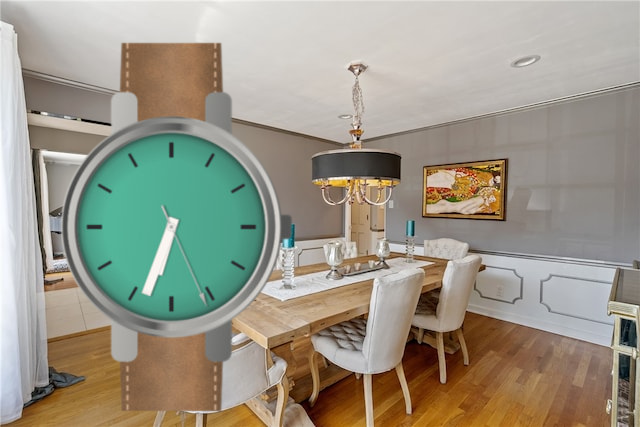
6:33:26
